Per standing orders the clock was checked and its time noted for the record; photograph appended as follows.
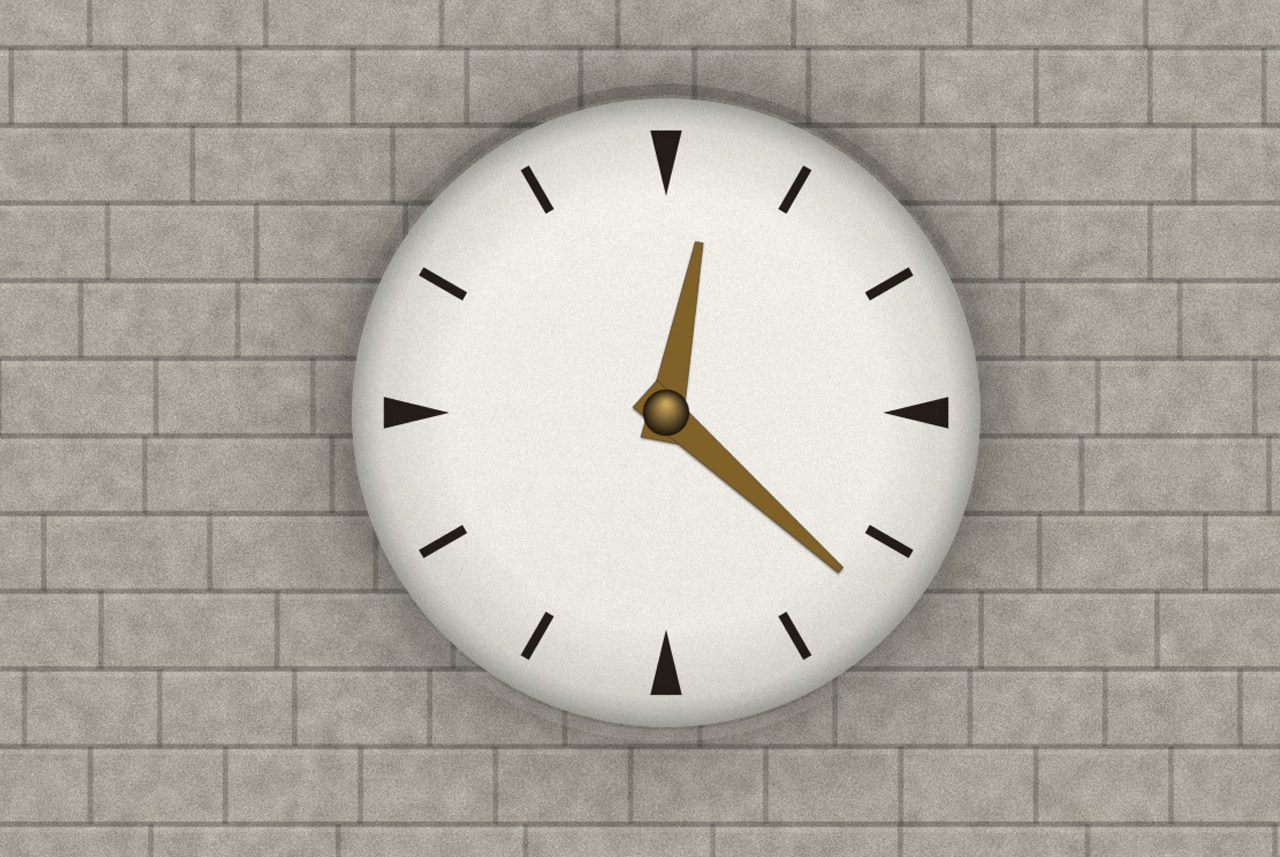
12:22
